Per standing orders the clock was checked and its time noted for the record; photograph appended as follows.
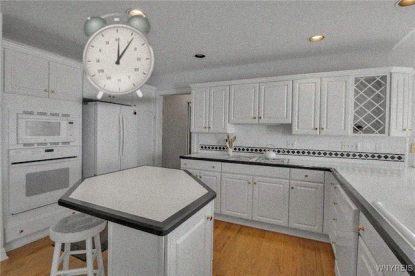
12:06
